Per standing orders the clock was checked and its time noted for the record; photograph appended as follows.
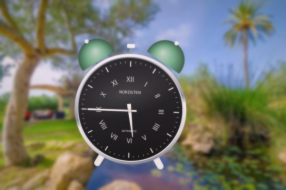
5:45
